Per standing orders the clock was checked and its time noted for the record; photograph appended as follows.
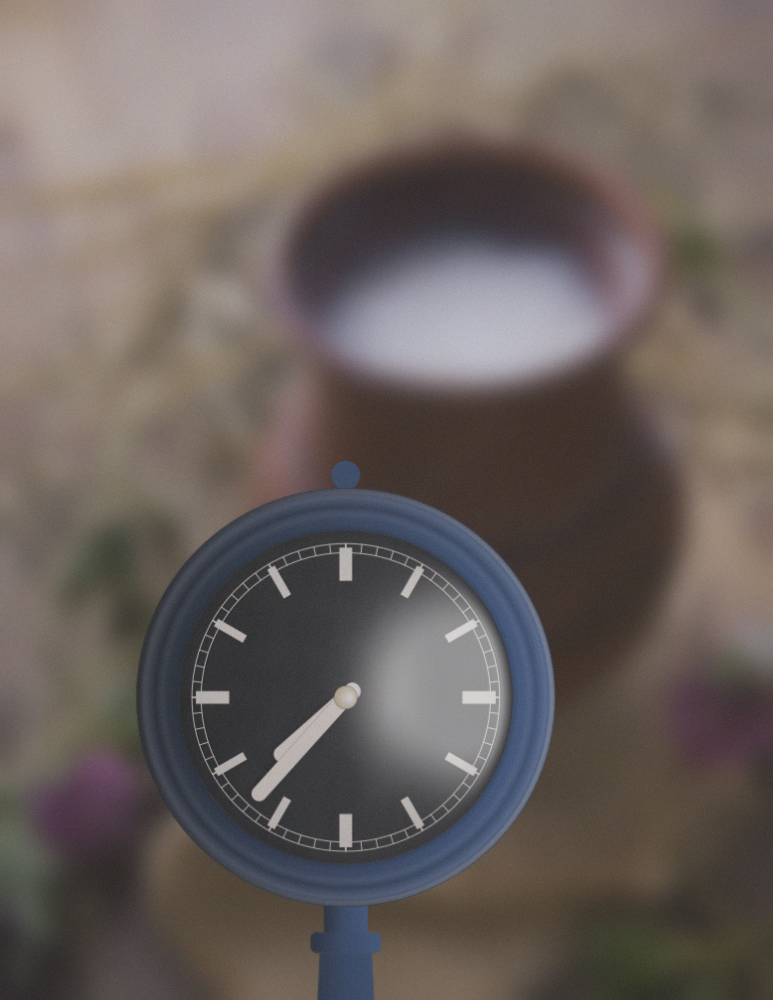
7:37
